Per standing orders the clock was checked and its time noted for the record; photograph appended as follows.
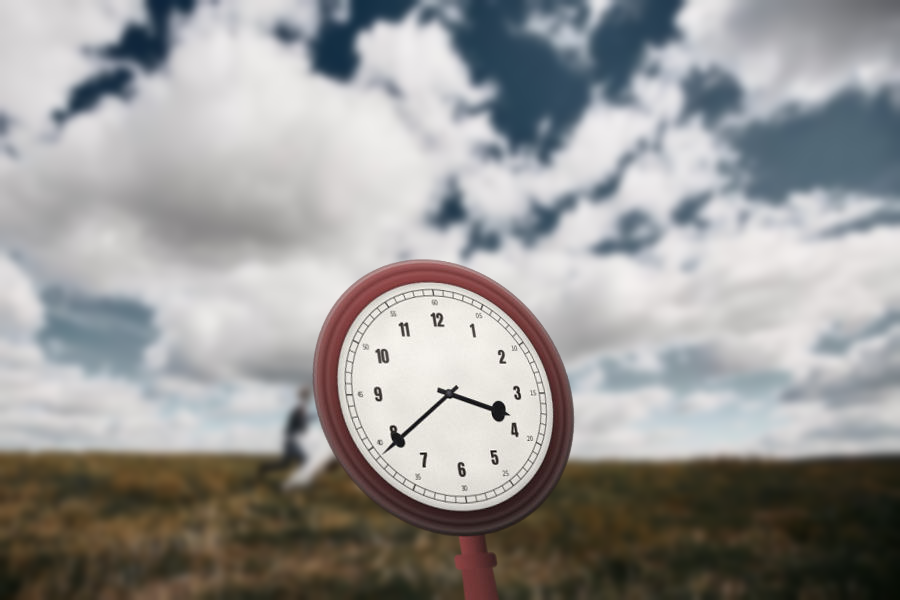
3:39
